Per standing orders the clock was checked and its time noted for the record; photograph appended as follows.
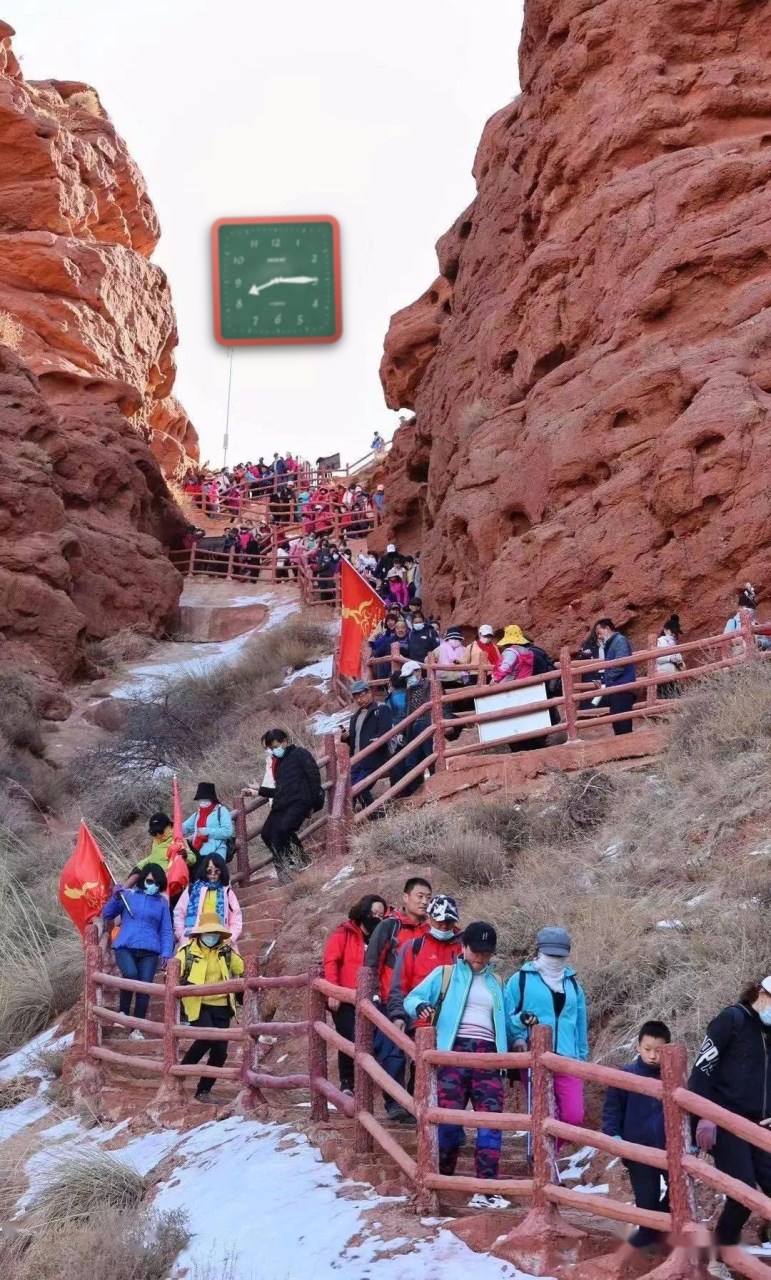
8:15
